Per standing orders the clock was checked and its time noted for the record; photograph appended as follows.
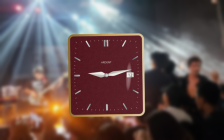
9:13
